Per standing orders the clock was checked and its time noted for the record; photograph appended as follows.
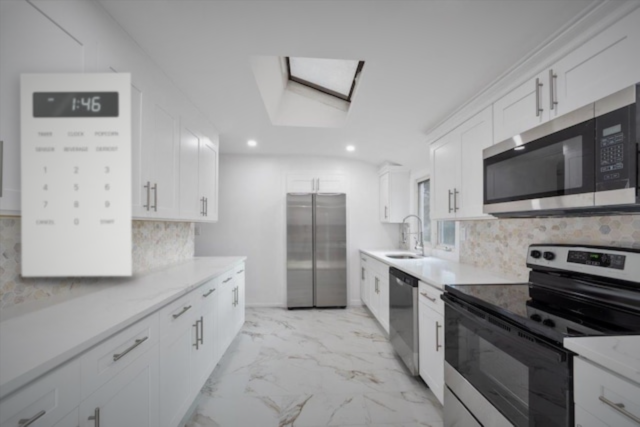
1:46
